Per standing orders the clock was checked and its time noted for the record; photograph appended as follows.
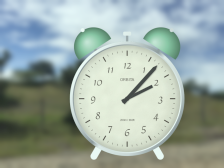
2:07
